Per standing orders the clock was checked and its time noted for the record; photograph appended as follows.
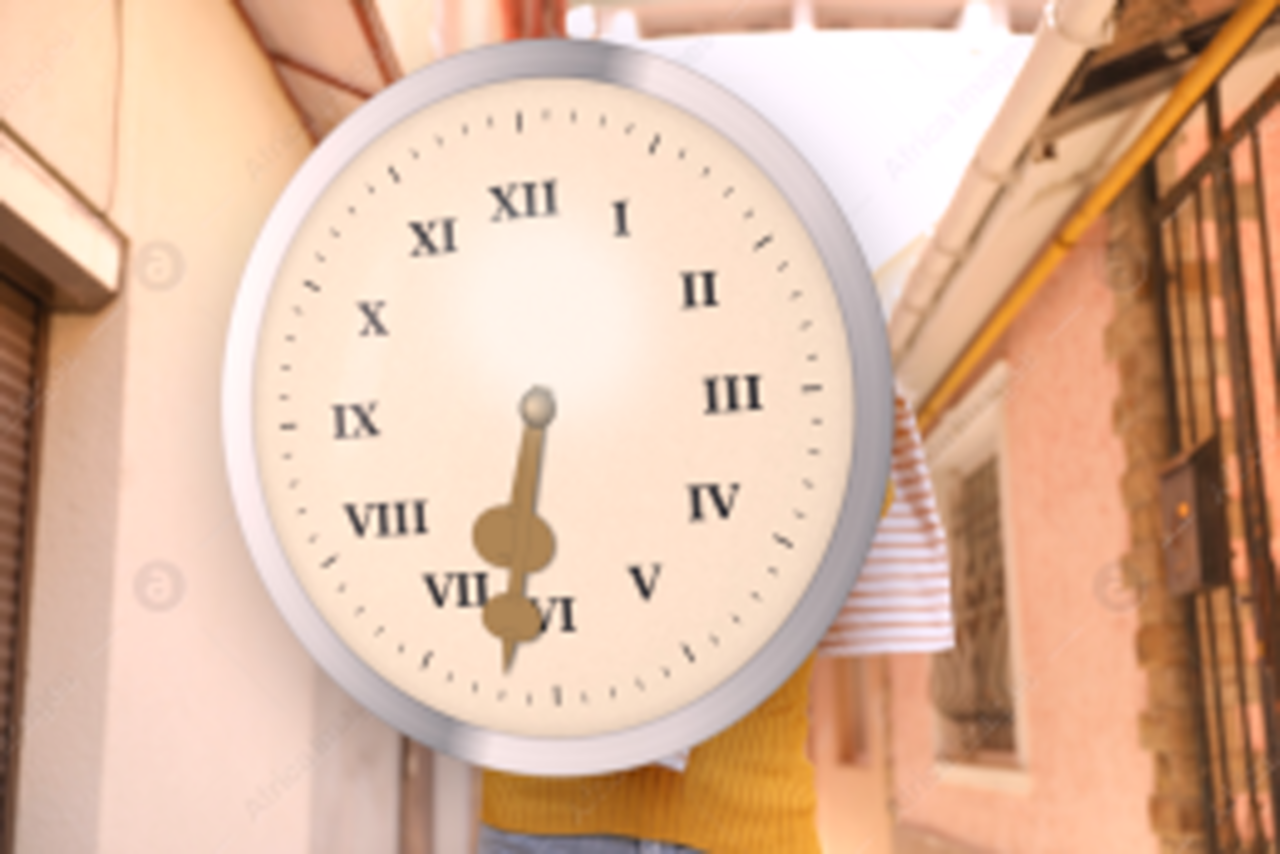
6:32
